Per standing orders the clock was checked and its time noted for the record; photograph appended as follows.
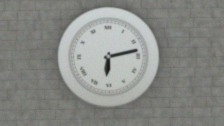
6:13
